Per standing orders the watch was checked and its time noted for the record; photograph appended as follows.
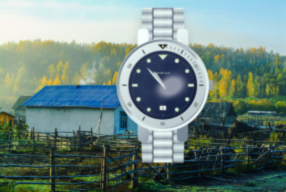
10:53
